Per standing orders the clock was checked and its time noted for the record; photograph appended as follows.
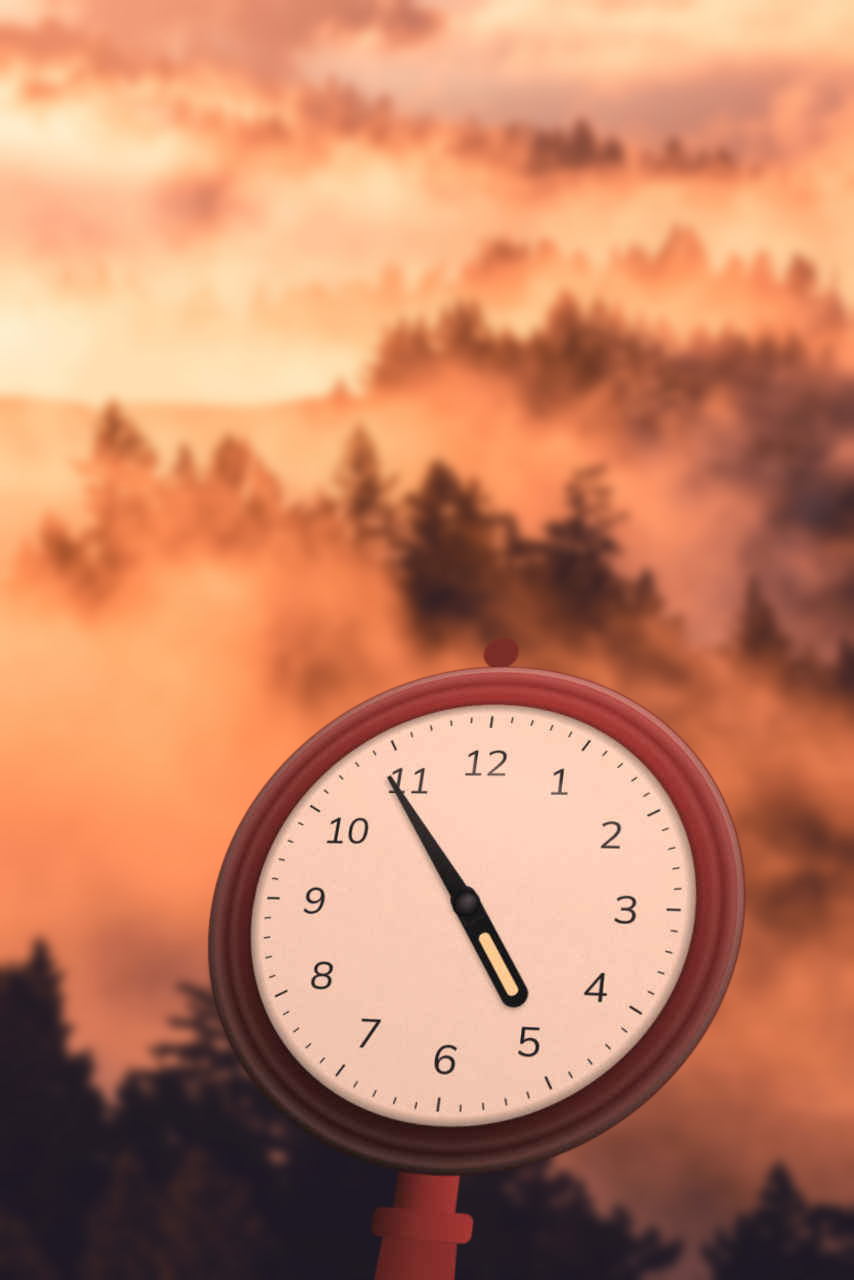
4:54
